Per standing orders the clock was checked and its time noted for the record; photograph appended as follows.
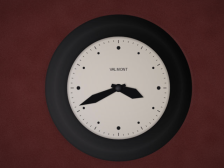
3:41
